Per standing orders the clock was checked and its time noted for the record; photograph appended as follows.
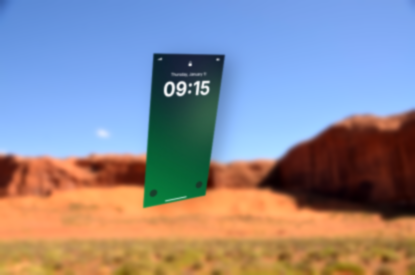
9:15
